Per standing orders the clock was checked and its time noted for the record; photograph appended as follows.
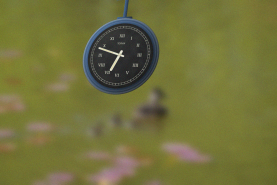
6:48
